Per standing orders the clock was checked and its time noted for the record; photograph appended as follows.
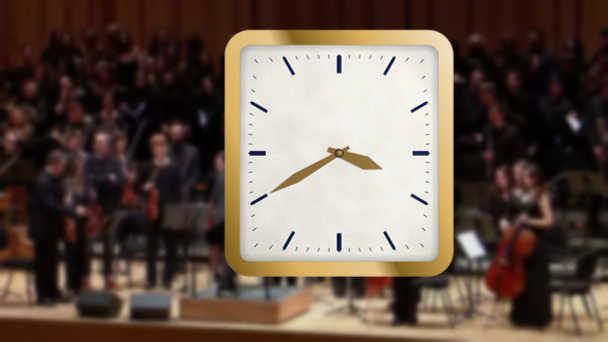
3:40
